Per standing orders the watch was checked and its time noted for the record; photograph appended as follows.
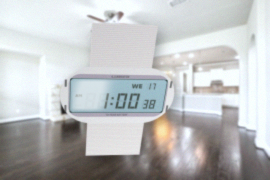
1:00:38
